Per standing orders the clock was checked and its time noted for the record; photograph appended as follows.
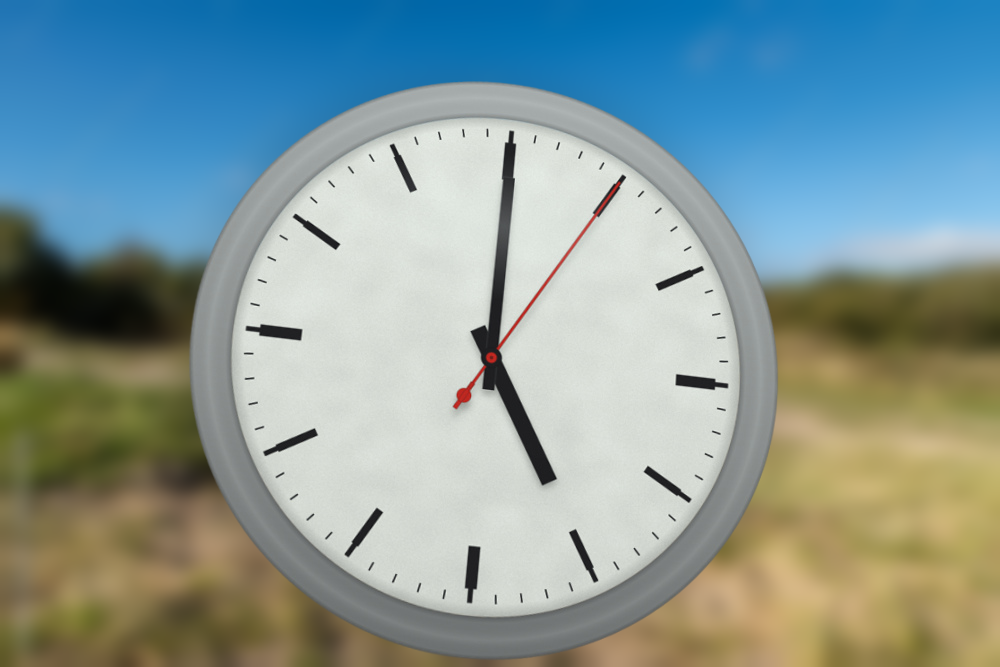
5:00:05
